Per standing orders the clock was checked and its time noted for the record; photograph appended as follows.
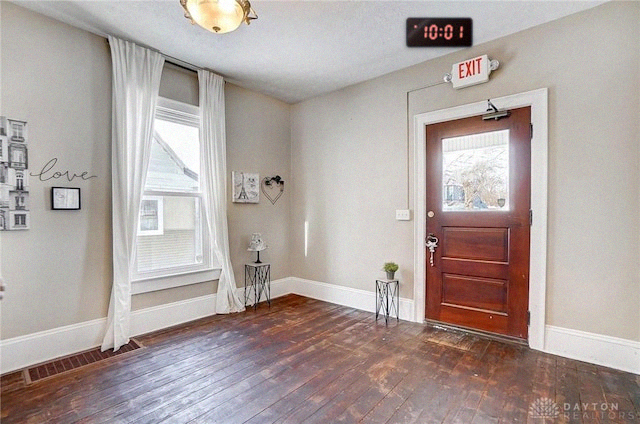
10:01
